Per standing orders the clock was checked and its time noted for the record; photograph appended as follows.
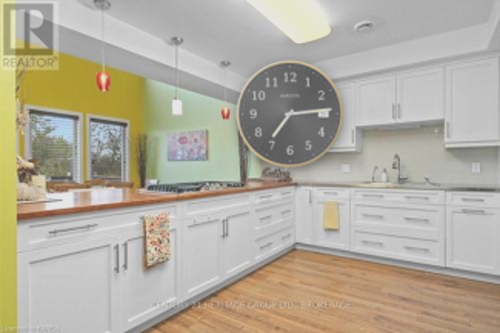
7:14
